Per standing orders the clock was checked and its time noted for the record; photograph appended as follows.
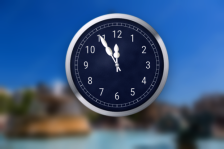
11:55
